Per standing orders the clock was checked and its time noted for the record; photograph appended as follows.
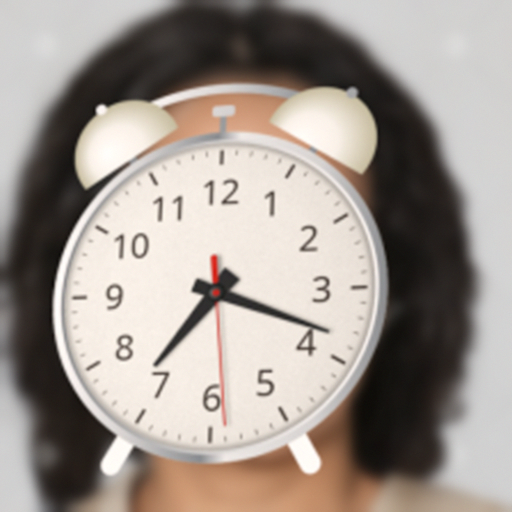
7:18:29
